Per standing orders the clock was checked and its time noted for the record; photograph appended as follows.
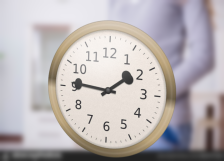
1:46
